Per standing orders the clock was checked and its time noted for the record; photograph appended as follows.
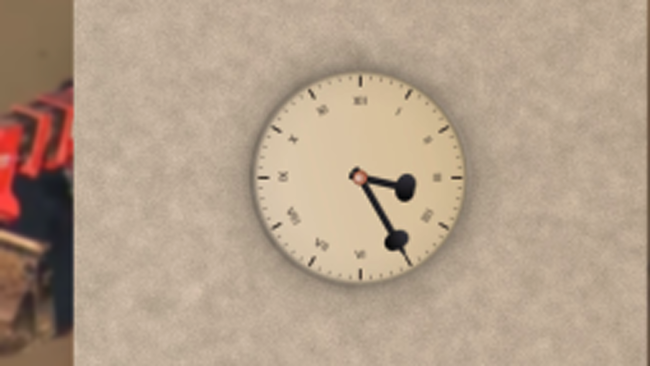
3:25
